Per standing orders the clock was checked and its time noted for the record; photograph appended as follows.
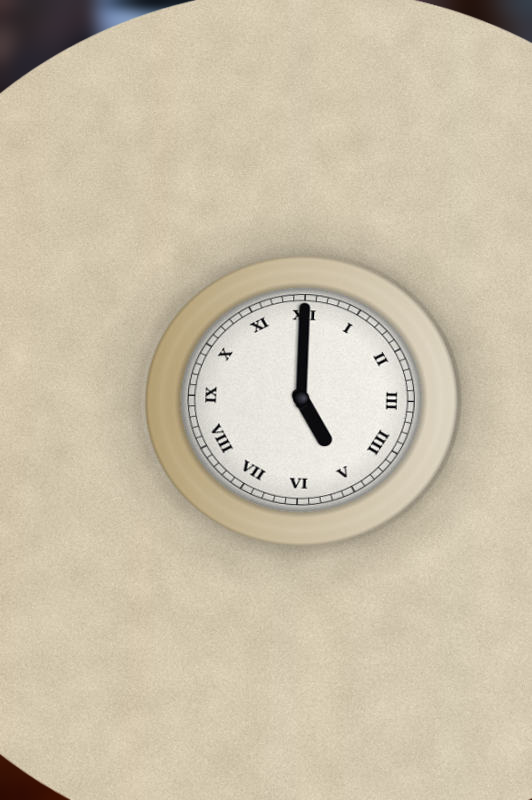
5:00
